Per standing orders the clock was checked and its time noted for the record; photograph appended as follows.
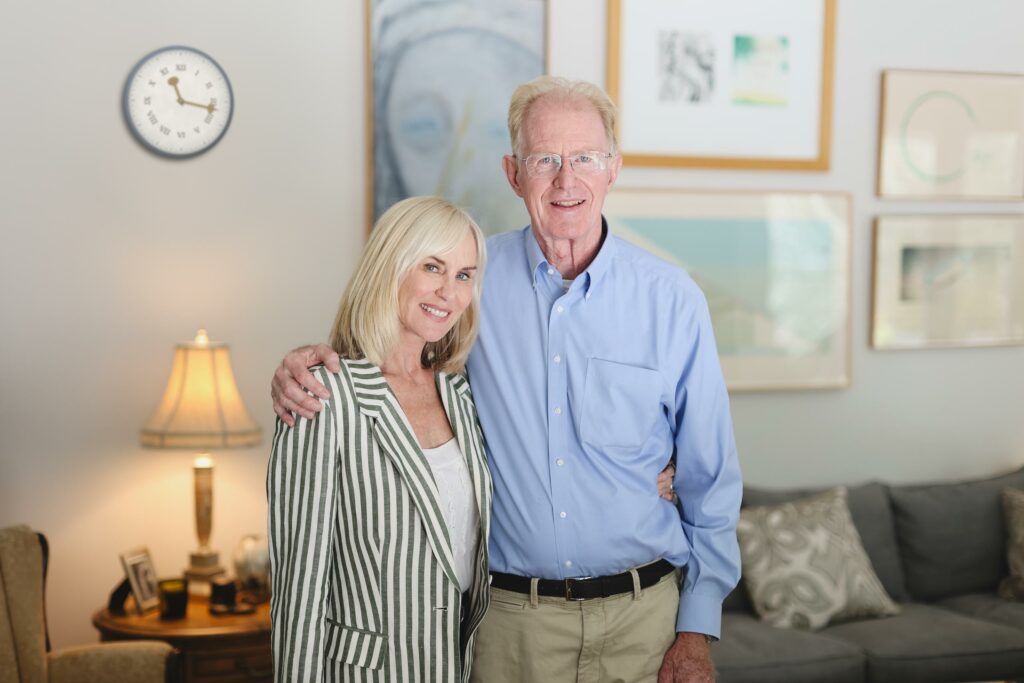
11:17
